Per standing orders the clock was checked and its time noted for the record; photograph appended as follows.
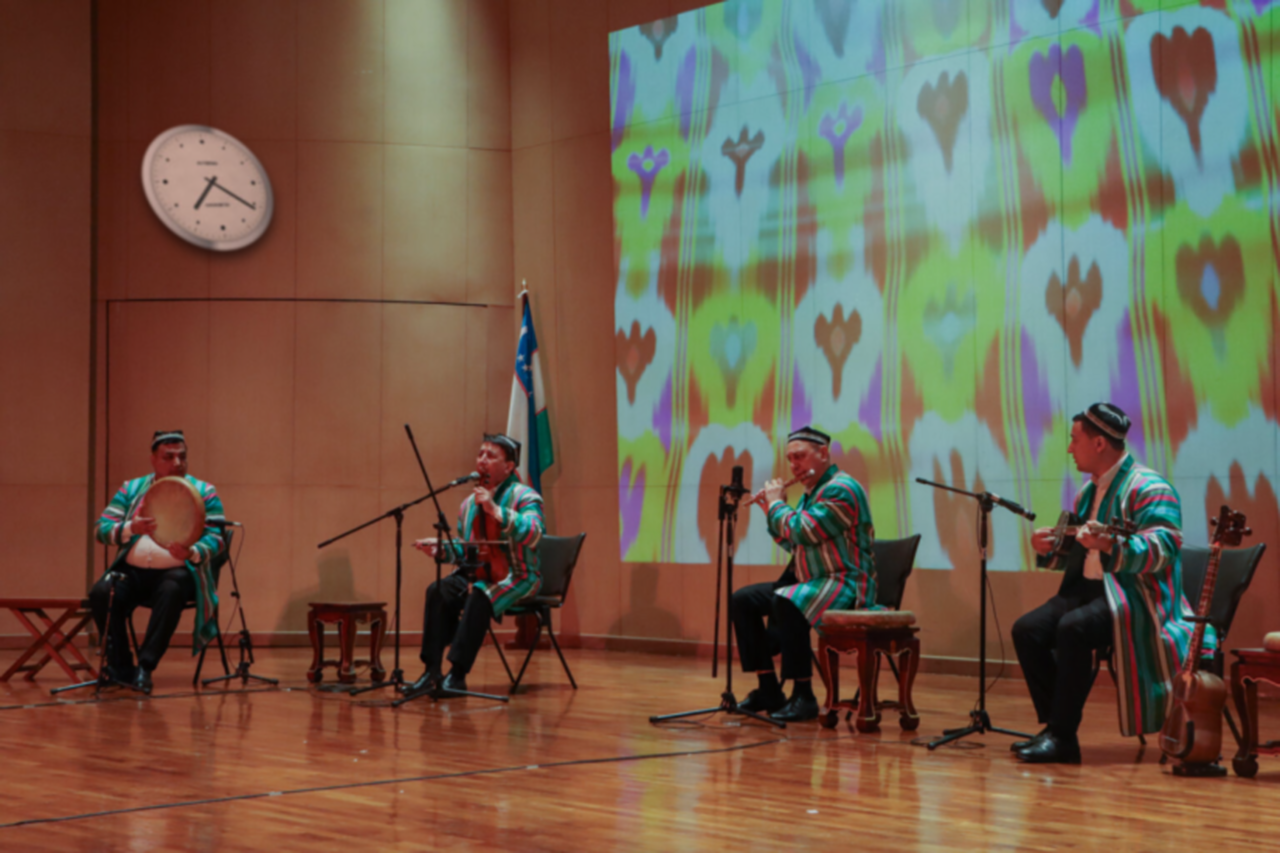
7:21
